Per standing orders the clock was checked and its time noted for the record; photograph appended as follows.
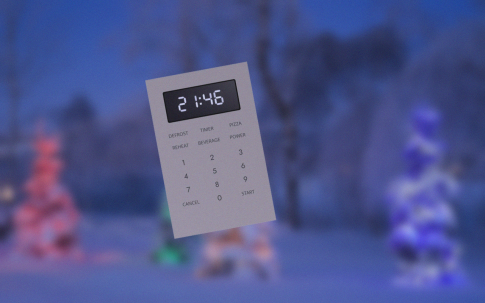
21:46
